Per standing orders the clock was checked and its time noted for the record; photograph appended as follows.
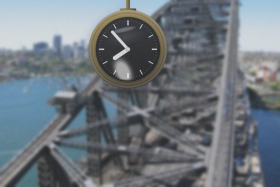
7:53
